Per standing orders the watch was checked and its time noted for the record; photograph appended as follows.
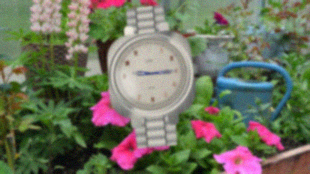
9:15
